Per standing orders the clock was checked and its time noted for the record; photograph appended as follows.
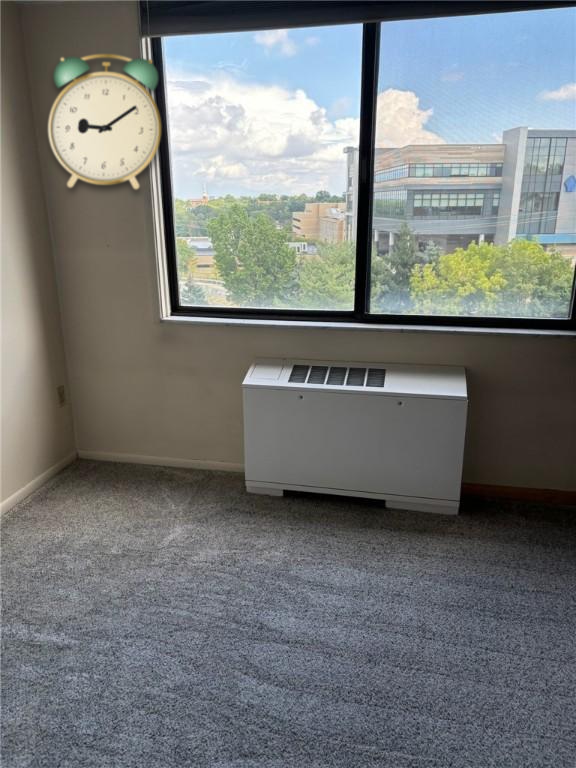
9:09
